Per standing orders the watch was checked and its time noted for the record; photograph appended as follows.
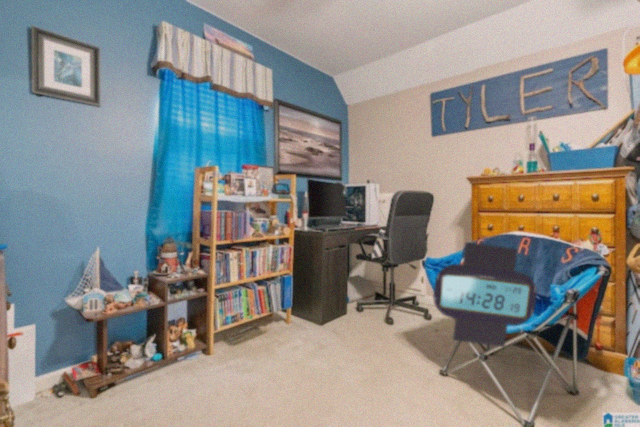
14:28
